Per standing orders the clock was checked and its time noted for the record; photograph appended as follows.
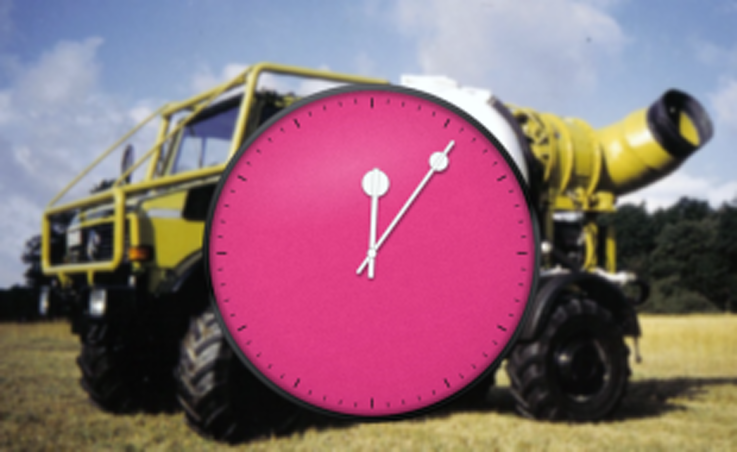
12:06
